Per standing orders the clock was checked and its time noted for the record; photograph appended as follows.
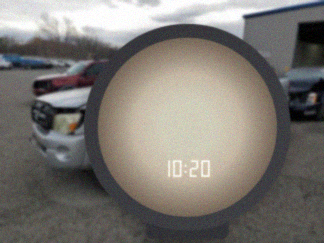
10:20
